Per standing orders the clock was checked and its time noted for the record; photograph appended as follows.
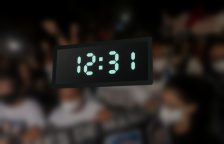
12:31
